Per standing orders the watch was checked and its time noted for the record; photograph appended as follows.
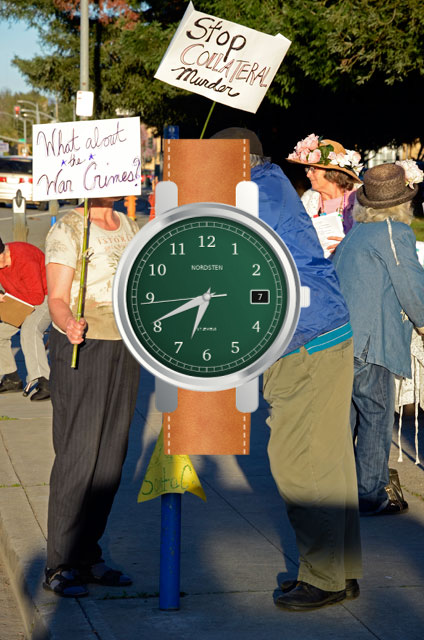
6:40:44
